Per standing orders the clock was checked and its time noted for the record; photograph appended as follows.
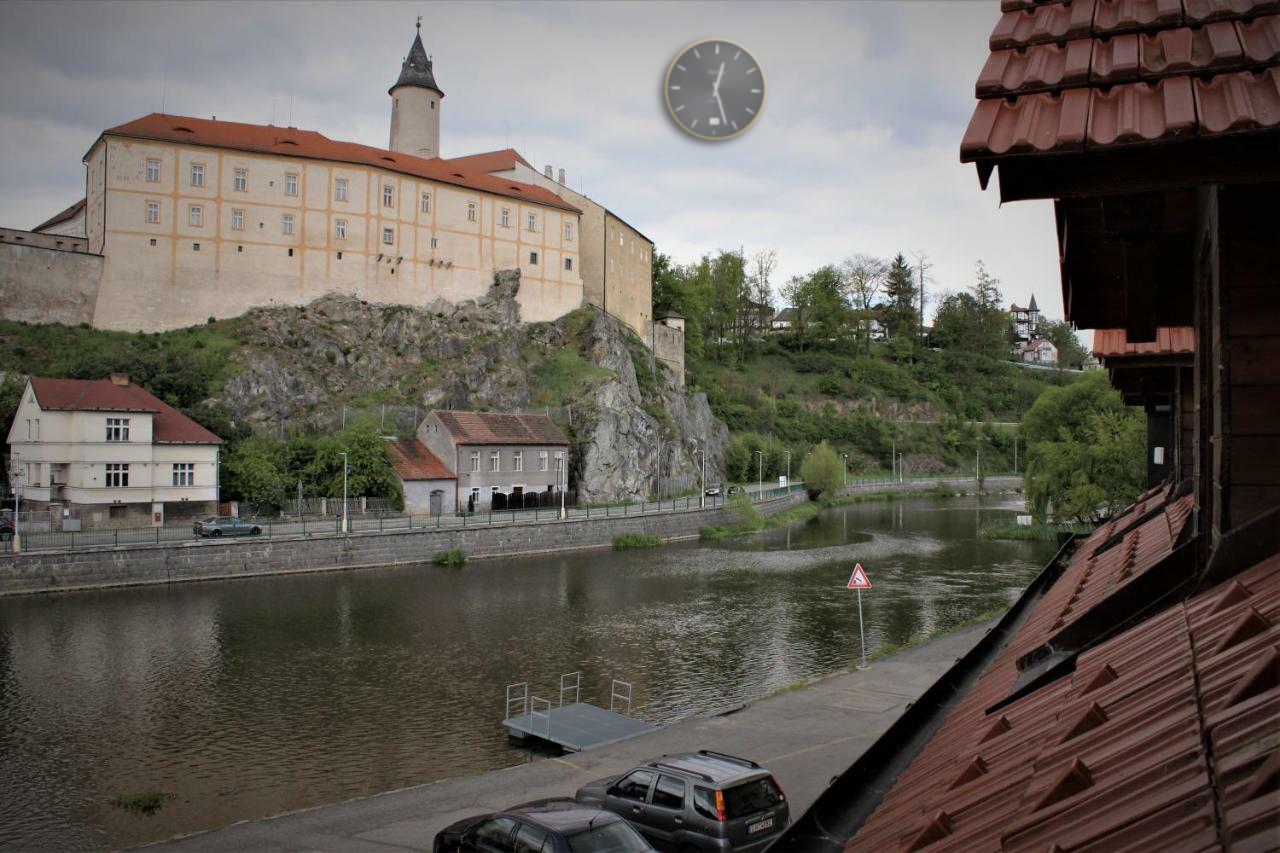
12:27
